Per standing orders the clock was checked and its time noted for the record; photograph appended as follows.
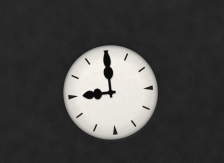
9:00
